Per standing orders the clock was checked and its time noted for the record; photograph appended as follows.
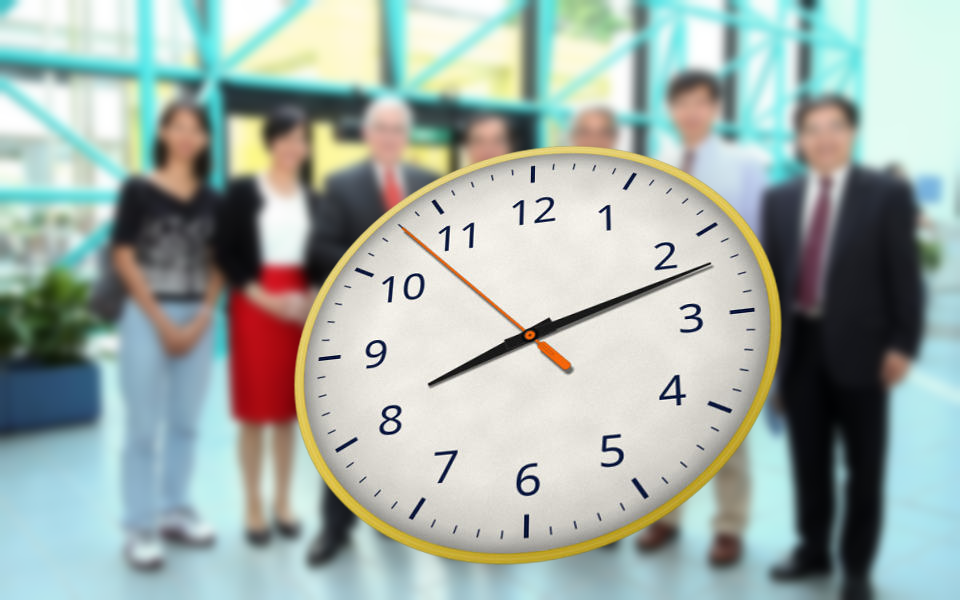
8:11:53
